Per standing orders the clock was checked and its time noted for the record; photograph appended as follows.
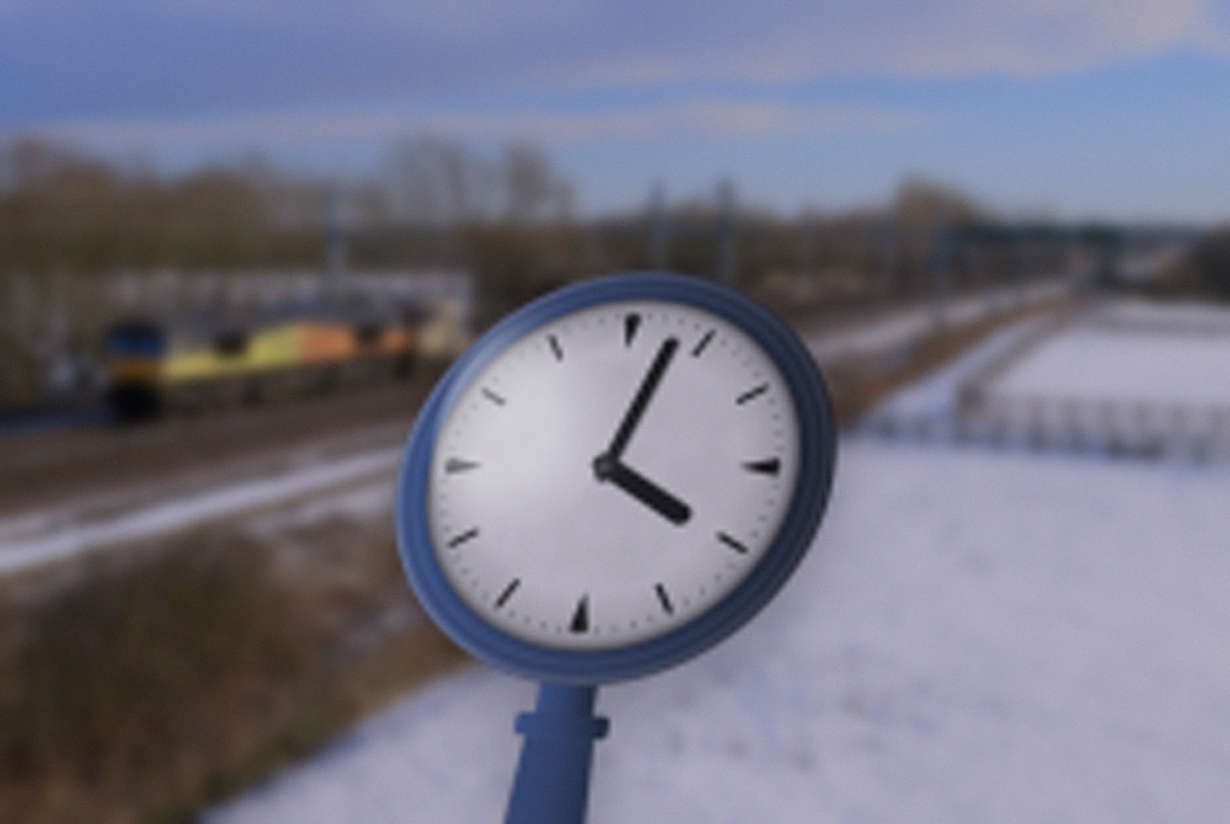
4:03
